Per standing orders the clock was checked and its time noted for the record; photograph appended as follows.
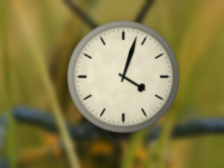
4:03
